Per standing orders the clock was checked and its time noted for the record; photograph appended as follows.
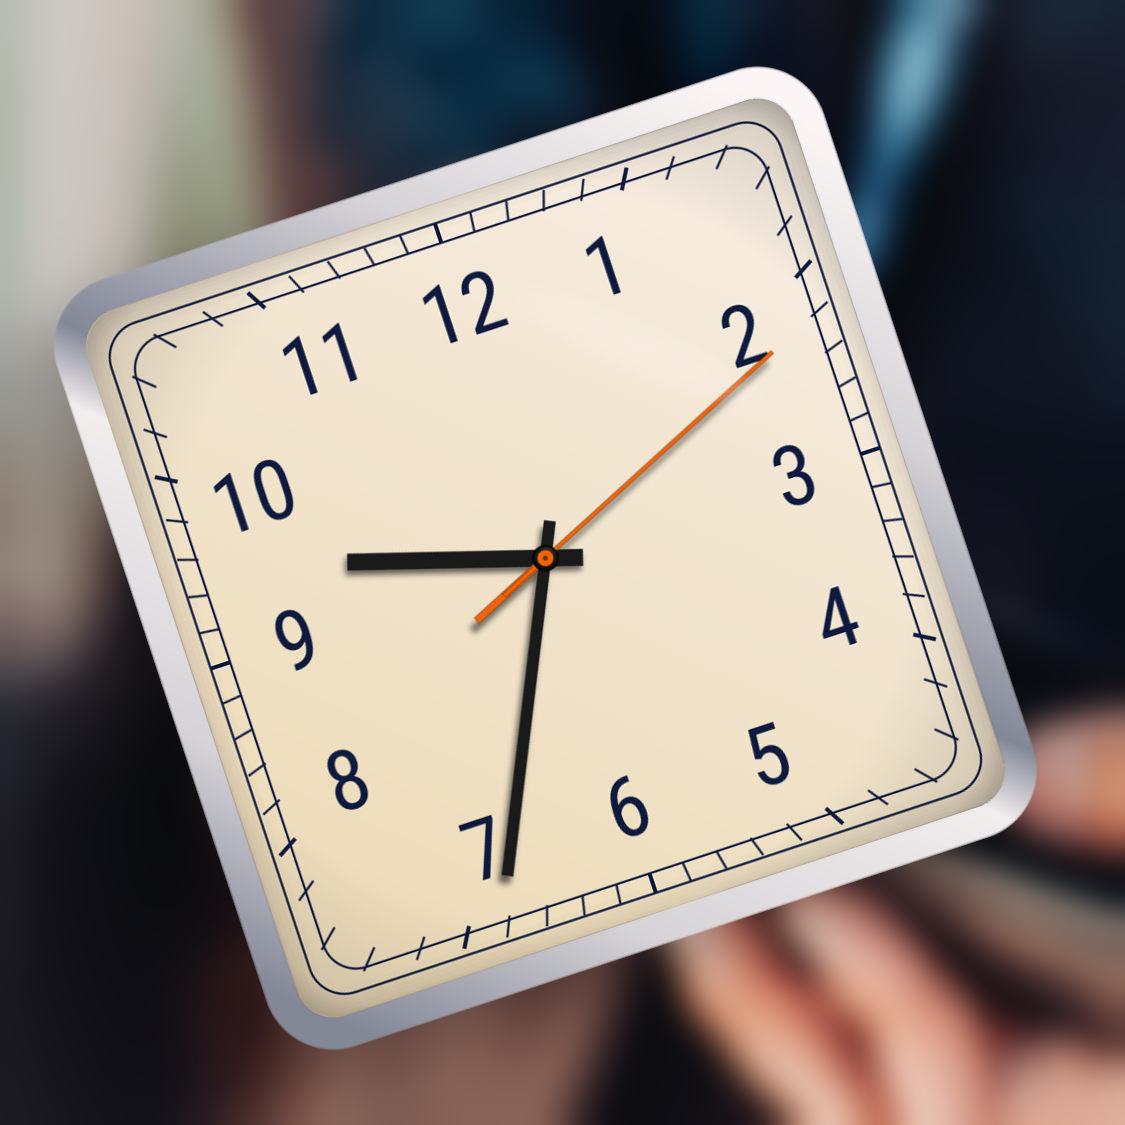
9:34:11
